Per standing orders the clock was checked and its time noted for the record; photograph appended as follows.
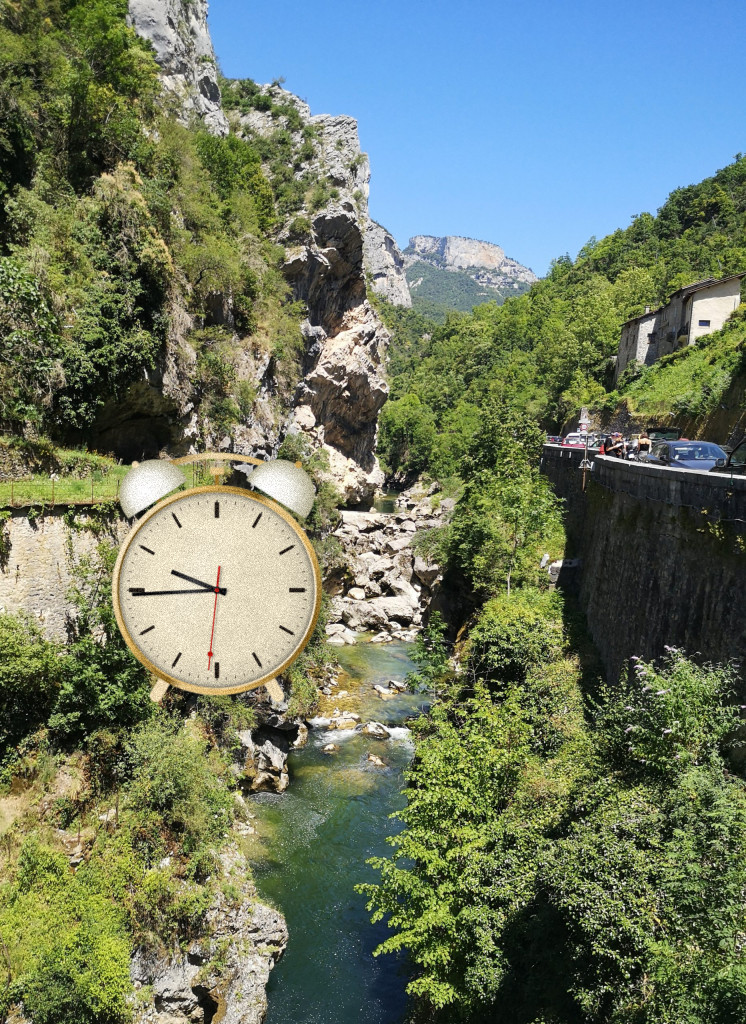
9:44:31
